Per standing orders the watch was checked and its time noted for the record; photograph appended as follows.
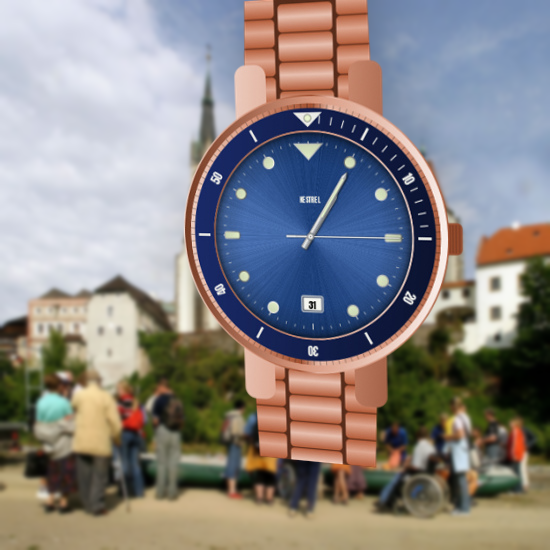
1:05:15
